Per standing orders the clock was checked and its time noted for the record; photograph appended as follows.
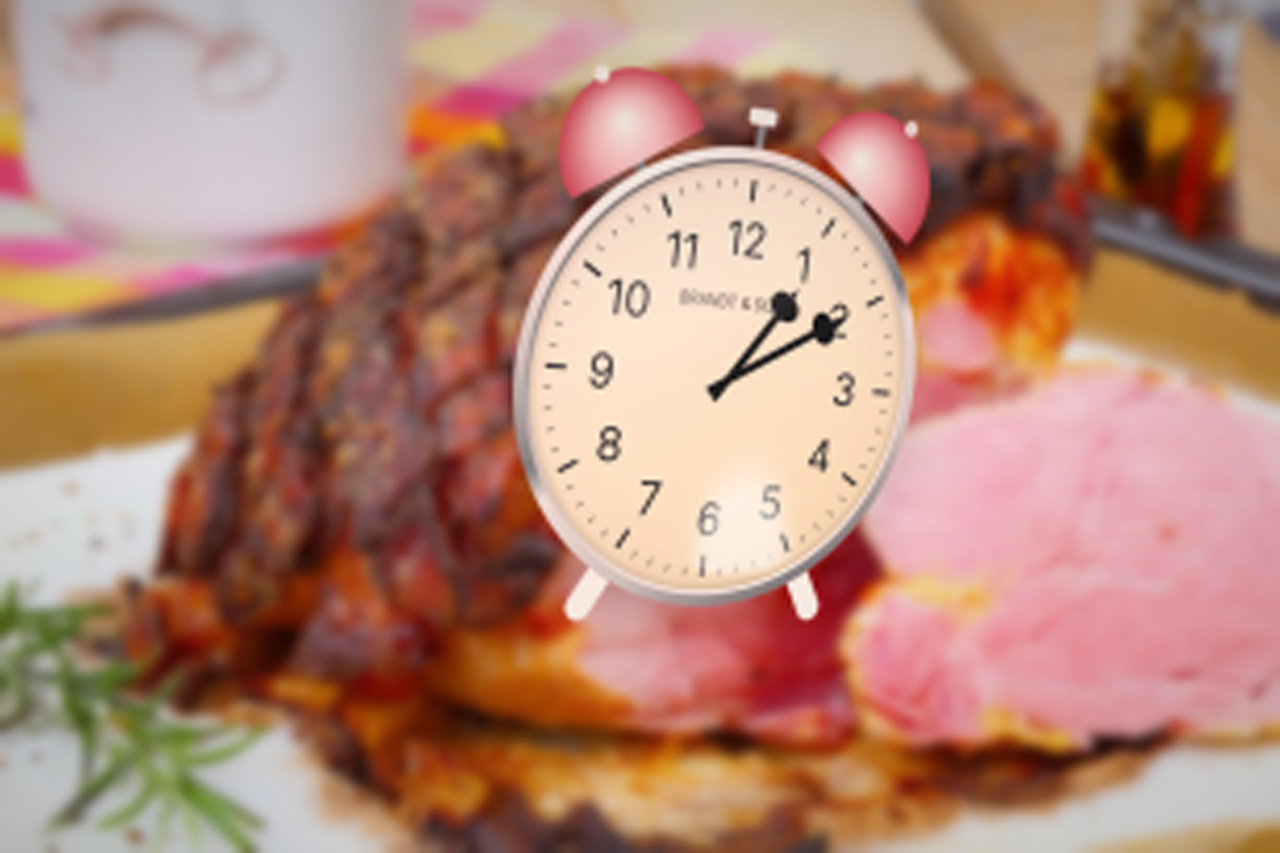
1:10
